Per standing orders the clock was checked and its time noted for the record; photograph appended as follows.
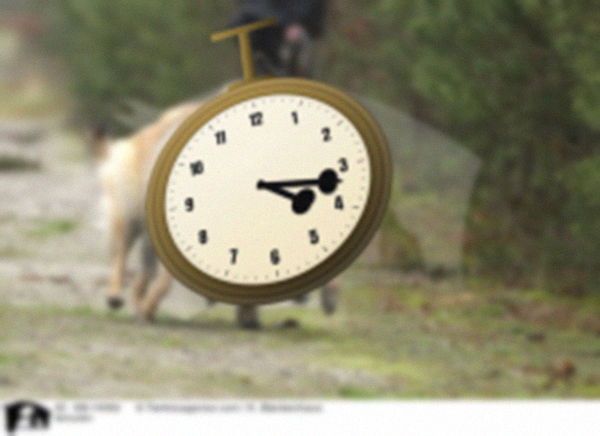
4:17
